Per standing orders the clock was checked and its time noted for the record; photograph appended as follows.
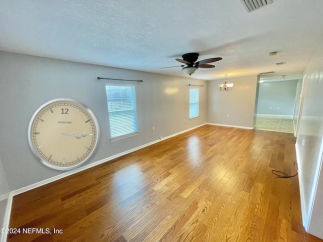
3:15
